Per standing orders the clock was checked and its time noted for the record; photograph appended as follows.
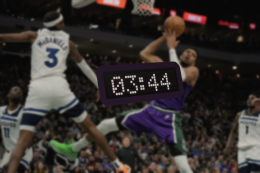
3:44
